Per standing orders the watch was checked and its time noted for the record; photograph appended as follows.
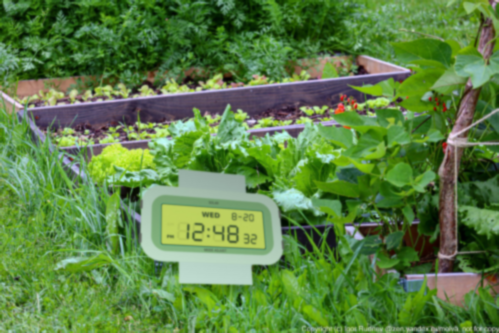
12:48
